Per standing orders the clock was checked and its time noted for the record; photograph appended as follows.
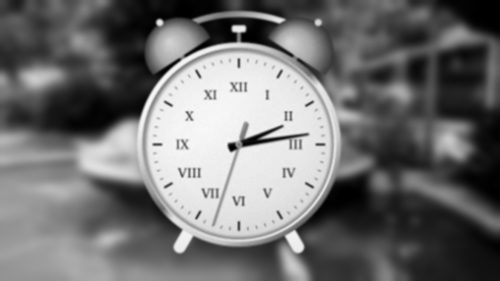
2:13:33
